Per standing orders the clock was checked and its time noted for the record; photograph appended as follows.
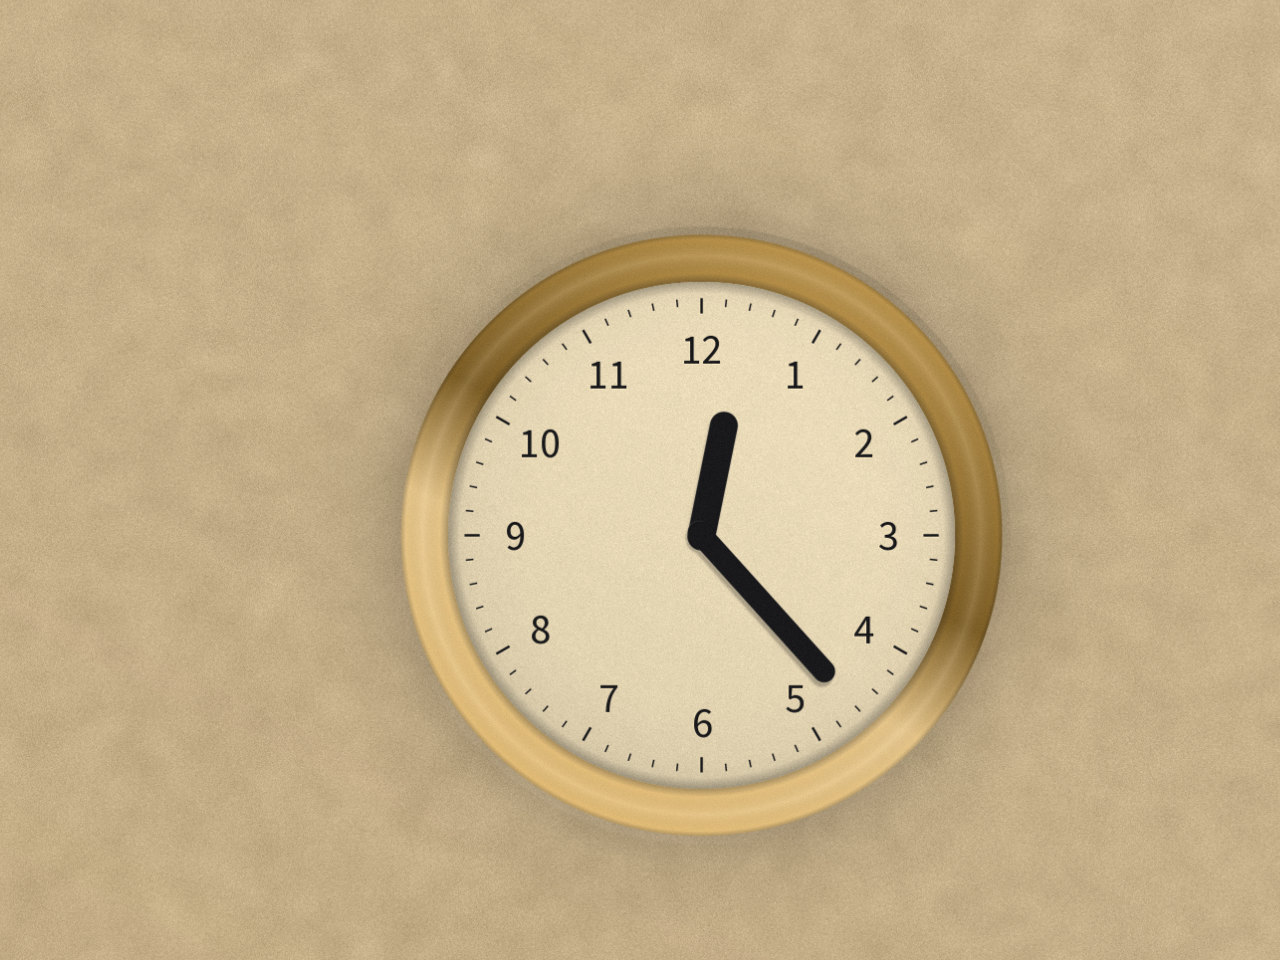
12:23
